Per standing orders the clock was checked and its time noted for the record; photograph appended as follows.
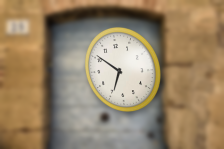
6:51
